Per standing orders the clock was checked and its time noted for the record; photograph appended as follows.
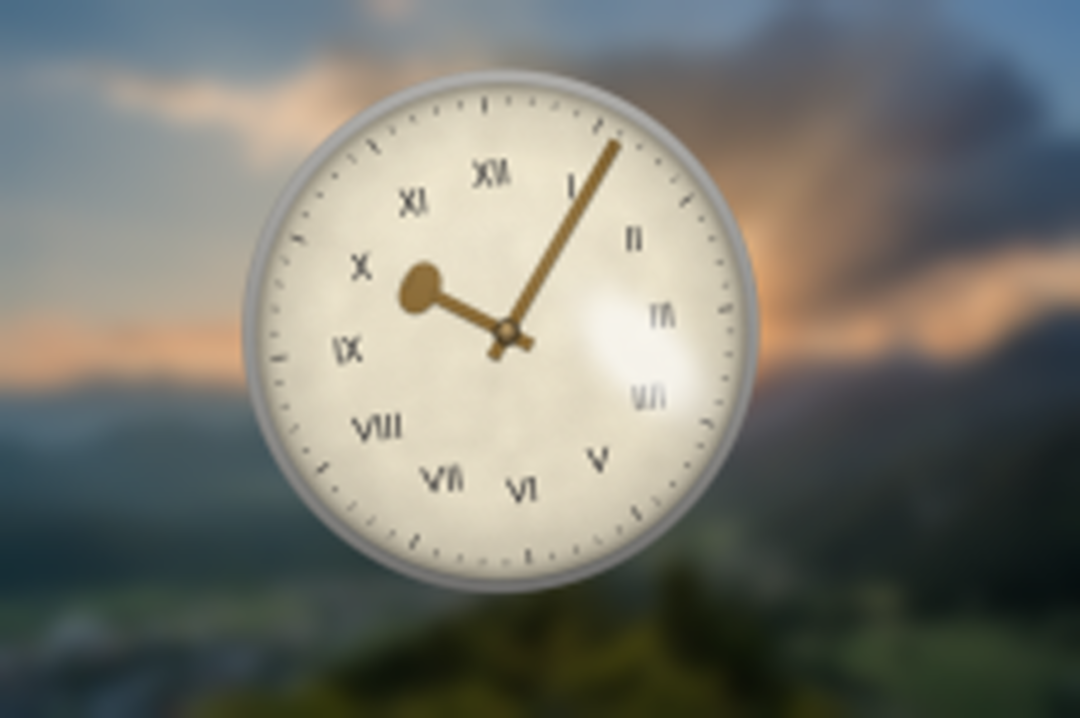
10:06
